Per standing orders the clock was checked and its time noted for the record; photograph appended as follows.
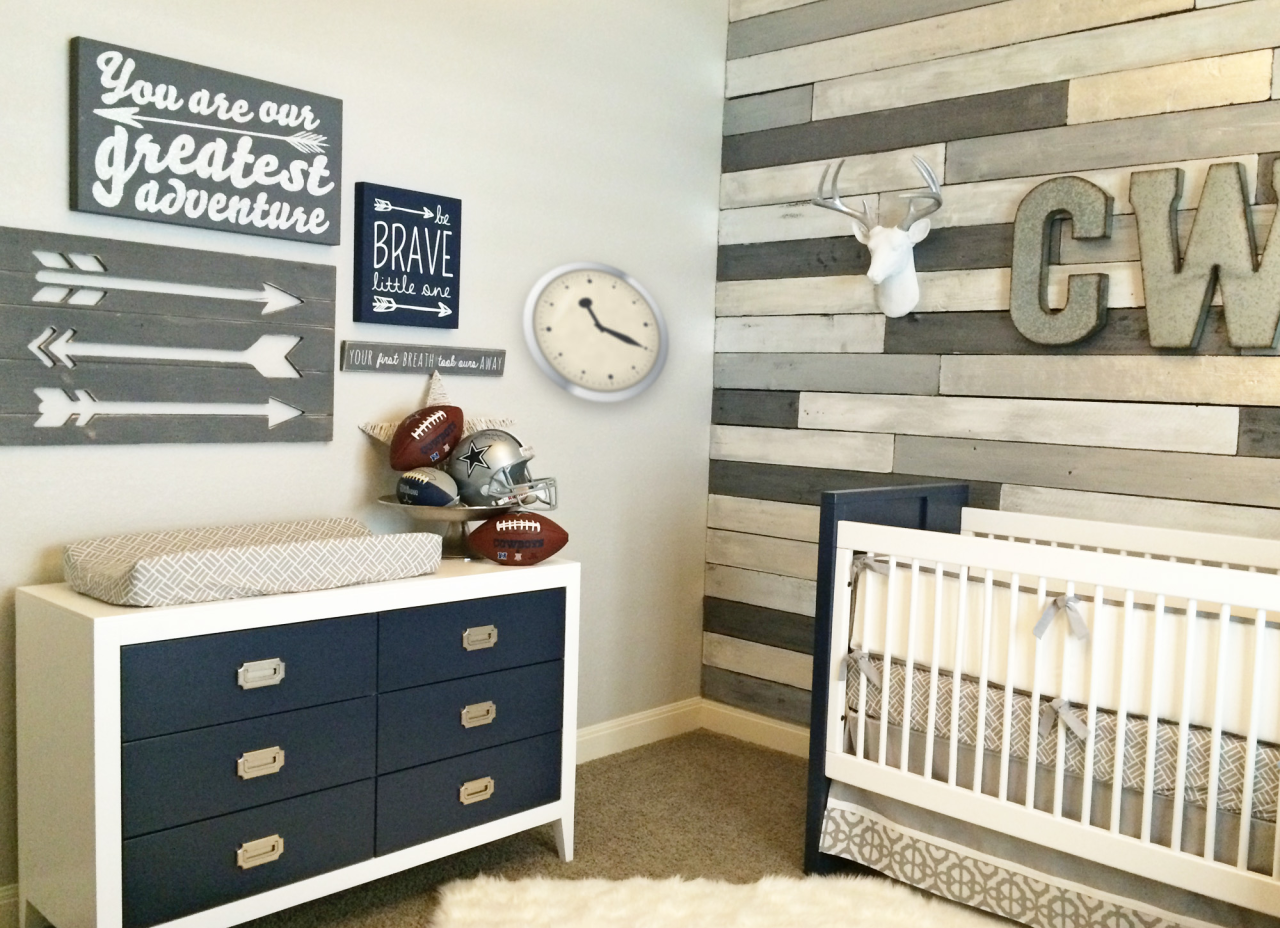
11:20
